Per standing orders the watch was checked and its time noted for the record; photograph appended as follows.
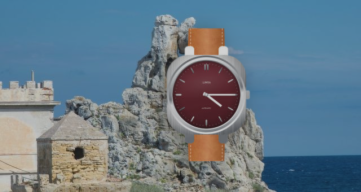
4:15
